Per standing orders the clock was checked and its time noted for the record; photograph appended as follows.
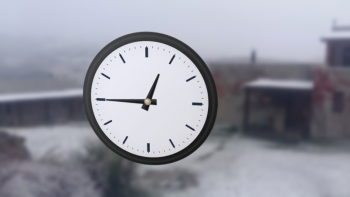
12:45
